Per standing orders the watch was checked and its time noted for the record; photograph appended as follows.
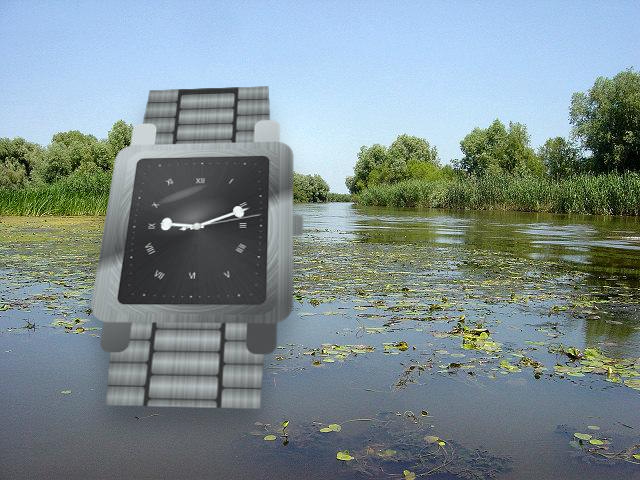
9:11:13
